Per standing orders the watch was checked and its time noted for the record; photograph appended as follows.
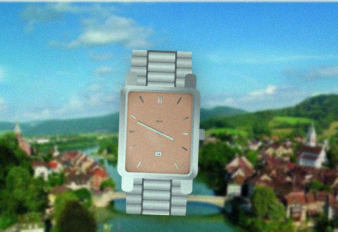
3:49
